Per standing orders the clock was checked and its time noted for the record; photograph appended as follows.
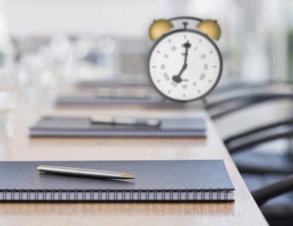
7:01
